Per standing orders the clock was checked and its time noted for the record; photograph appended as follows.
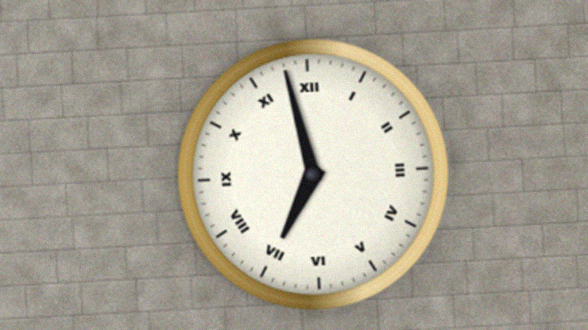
6:58
